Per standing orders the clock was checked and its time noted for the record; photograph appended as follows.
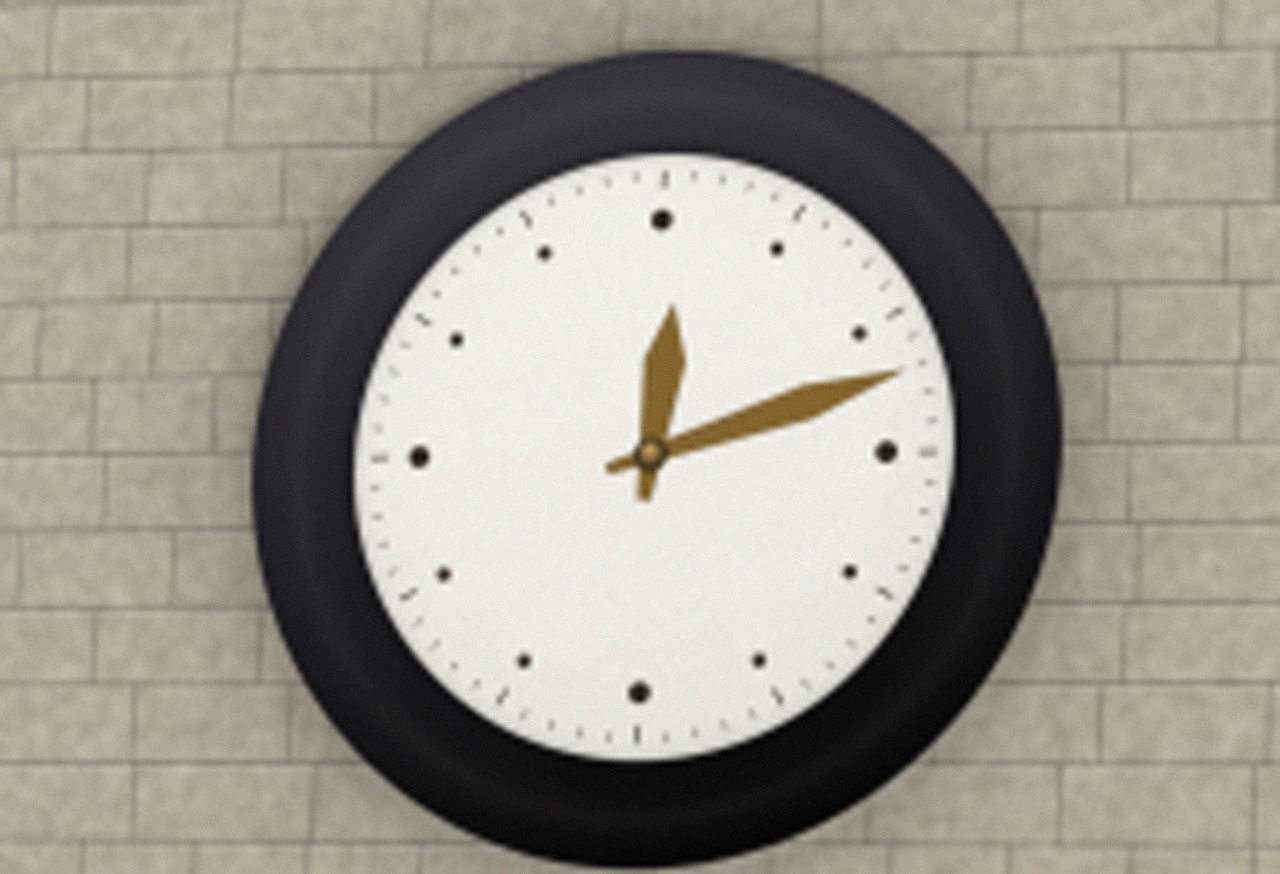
12:12
